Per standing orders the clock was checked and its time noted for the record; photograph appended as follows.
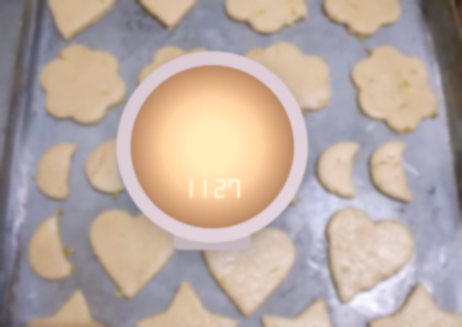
11:27
